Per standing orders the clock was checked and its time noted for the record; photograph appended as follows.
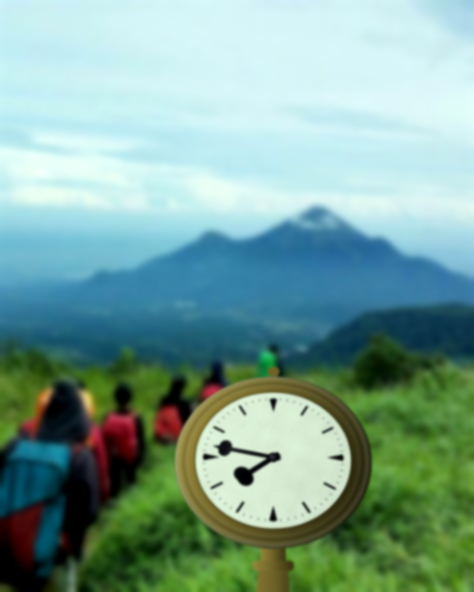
7:47
